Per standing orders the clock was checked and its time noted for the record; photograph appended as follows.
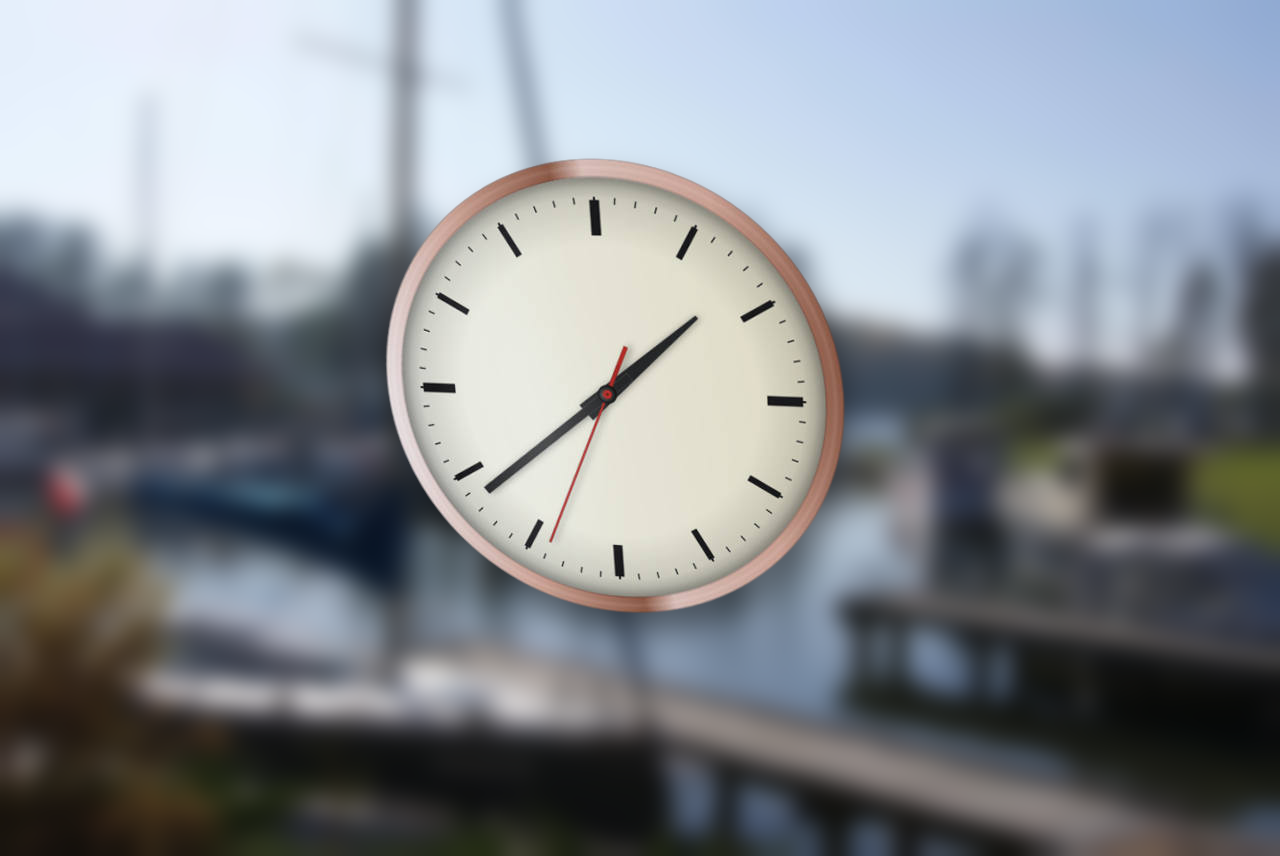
1:38:34
